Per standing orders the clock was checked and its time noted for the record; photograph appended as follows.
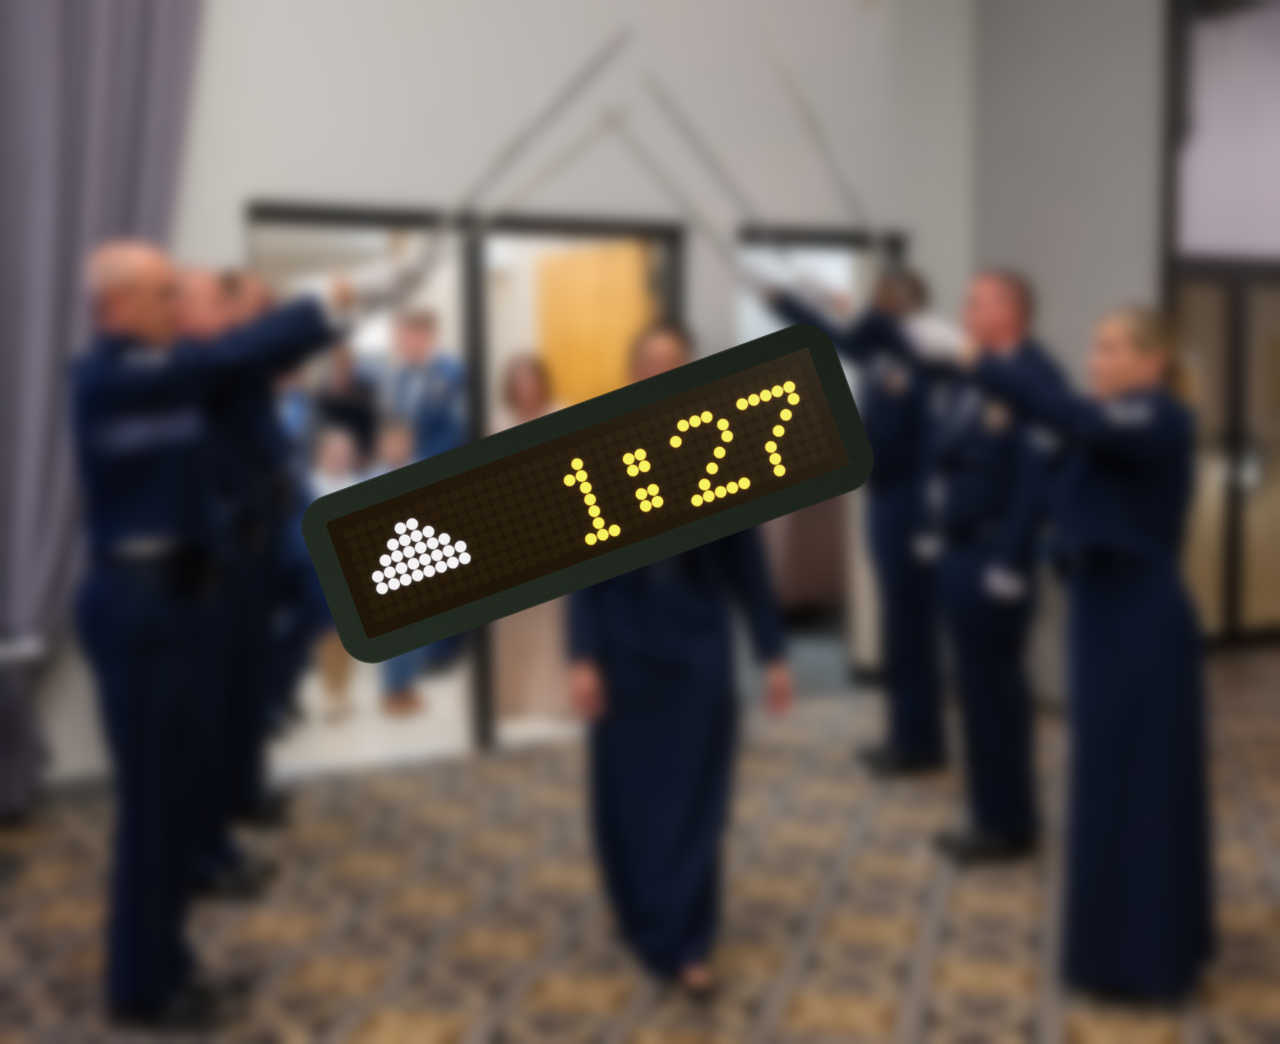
1:27
